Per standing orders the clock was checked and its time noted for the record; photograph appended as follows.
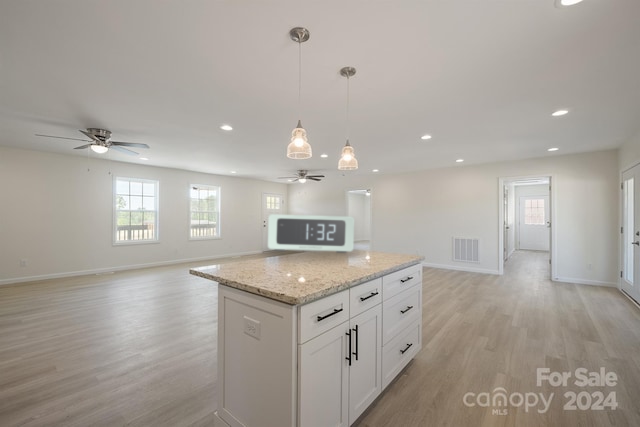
1:32
